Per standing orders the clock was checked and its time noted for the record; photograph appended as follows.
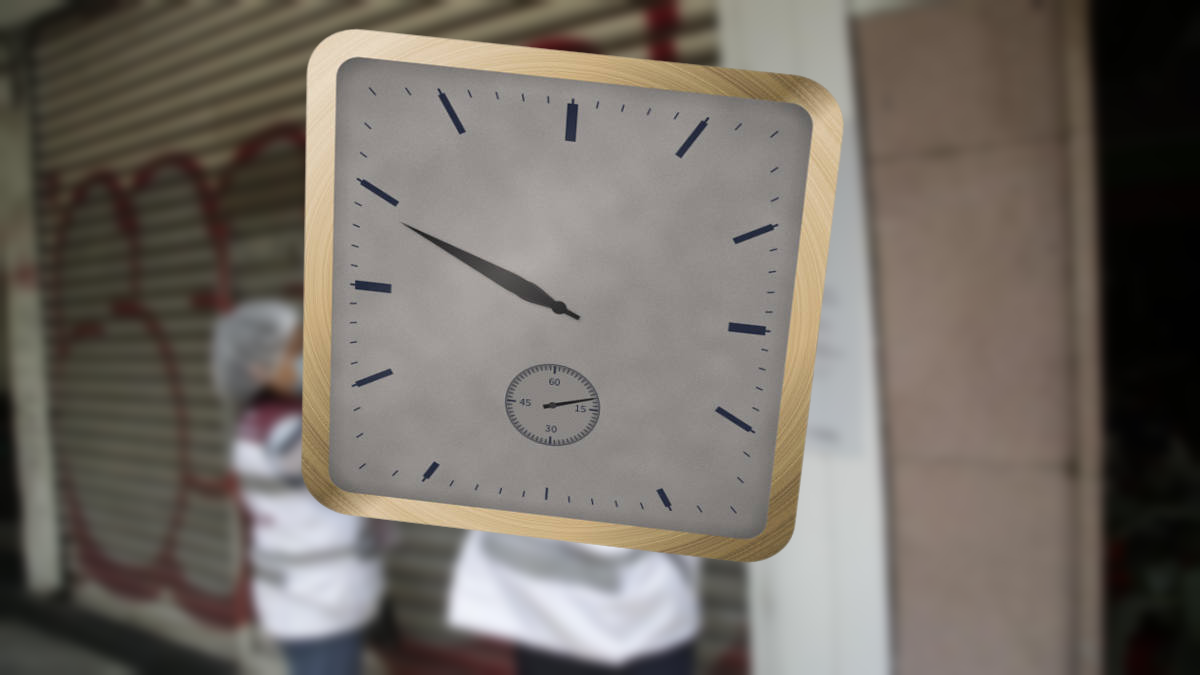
9:49:12
